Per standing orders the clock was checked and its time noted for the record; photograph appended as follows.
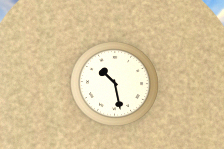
10:28
